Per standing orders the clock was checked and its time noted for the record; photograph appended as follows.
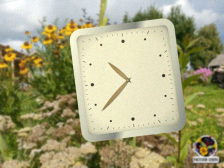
10:38
